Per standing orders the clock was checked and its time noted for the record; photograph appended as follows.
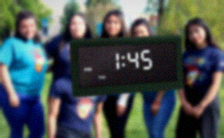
1:45
